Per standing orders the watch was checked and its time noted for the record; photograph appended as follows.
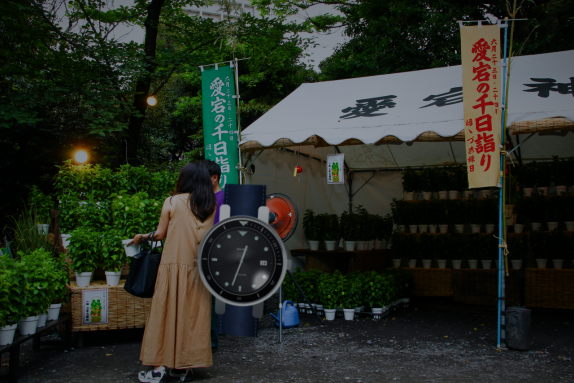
12:33
